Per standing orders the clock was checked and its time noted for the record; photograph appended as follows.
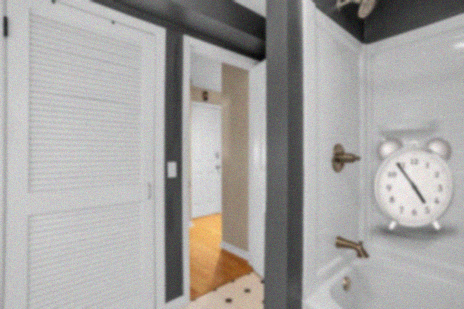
4:54
